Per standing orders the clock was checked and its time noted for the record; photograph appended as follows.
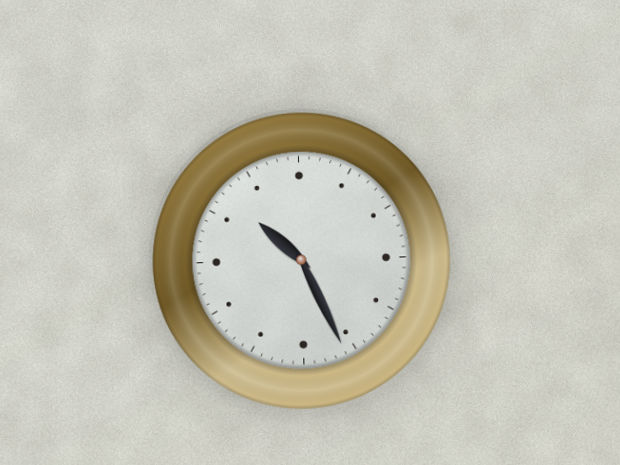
10:26
